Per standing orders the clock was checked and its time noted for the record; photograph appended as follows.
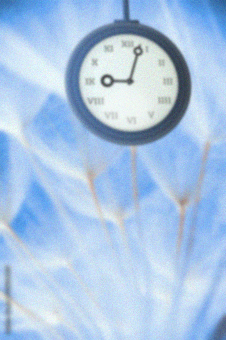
9:03
